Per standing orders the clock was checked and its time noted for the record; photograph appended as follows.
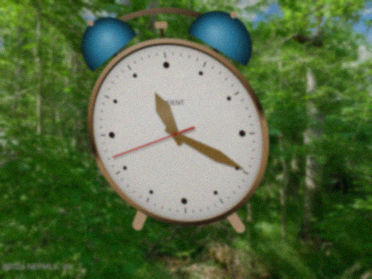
11:19:42
